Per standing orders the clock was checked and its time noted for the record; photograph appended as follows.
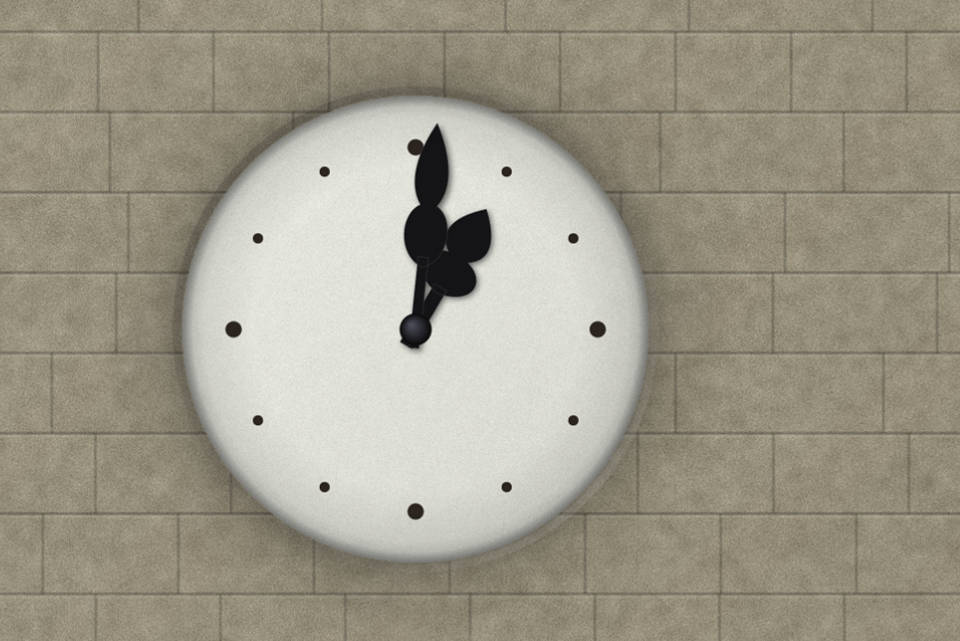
1:01
